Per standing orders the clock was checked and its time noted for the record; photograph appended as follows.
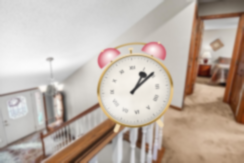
1:09
